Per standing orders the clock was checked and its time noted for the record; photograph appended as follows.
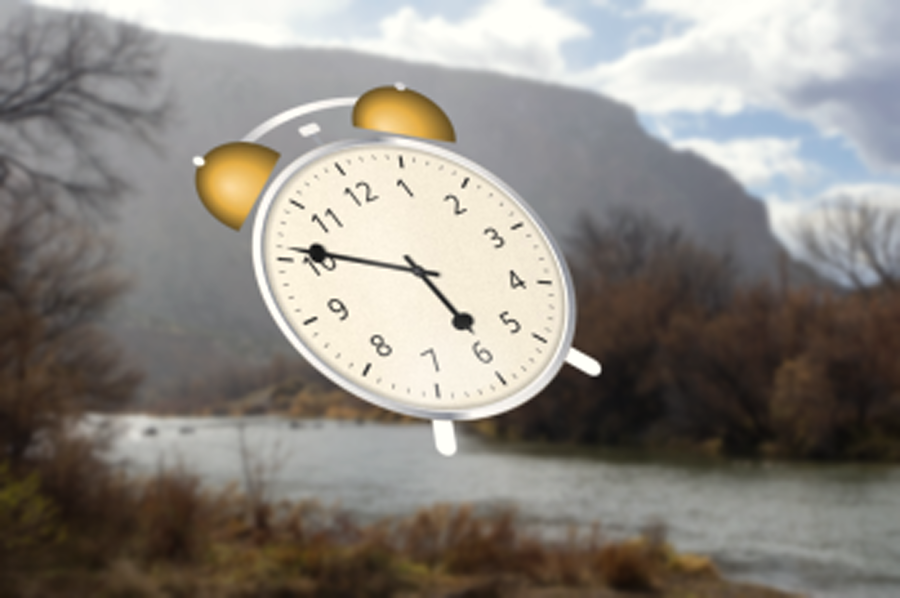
5:51
